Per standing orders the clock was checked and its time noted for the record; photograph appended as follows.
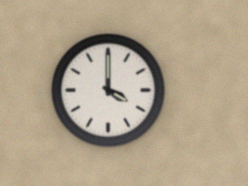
4:00
